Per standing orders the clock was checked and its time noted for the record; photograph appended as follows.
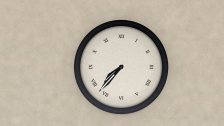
7:37
